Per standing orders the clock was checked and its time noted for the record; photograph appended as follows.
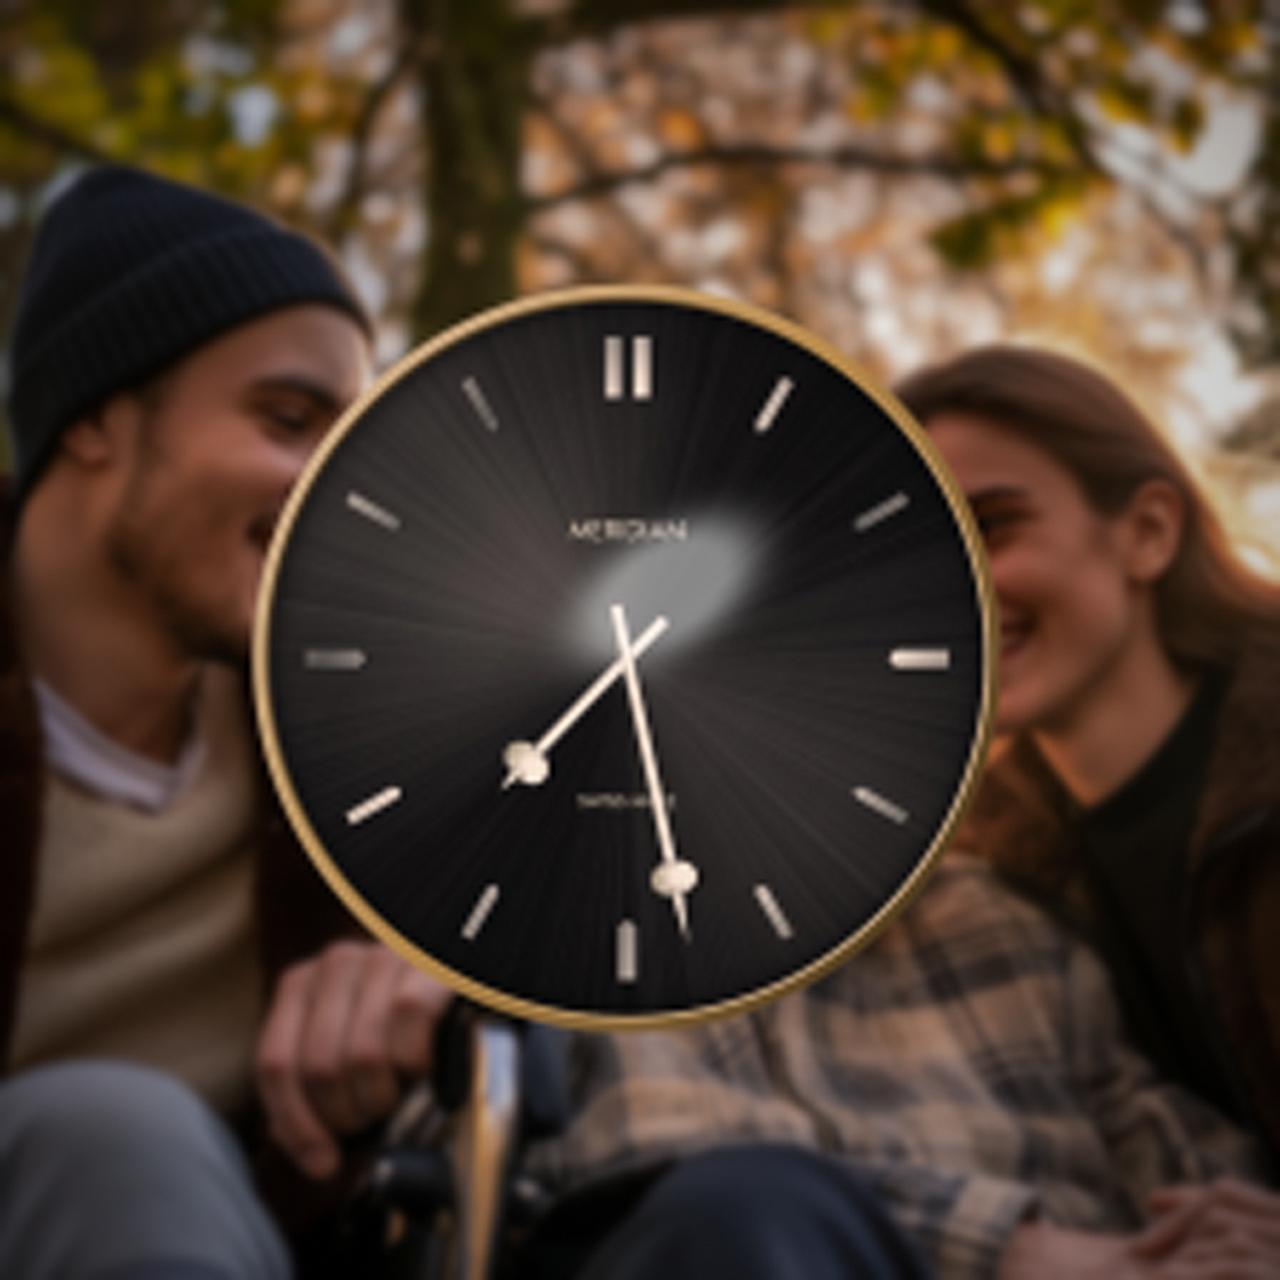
7:28
